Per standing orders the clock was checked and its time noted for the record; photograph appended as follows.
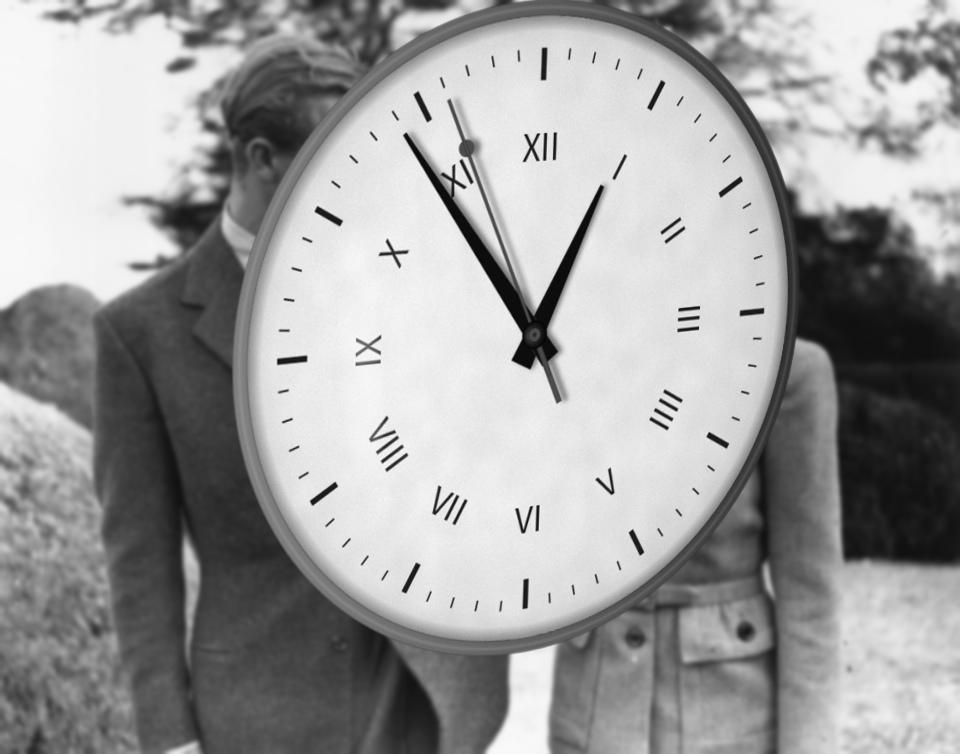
12:53:56
